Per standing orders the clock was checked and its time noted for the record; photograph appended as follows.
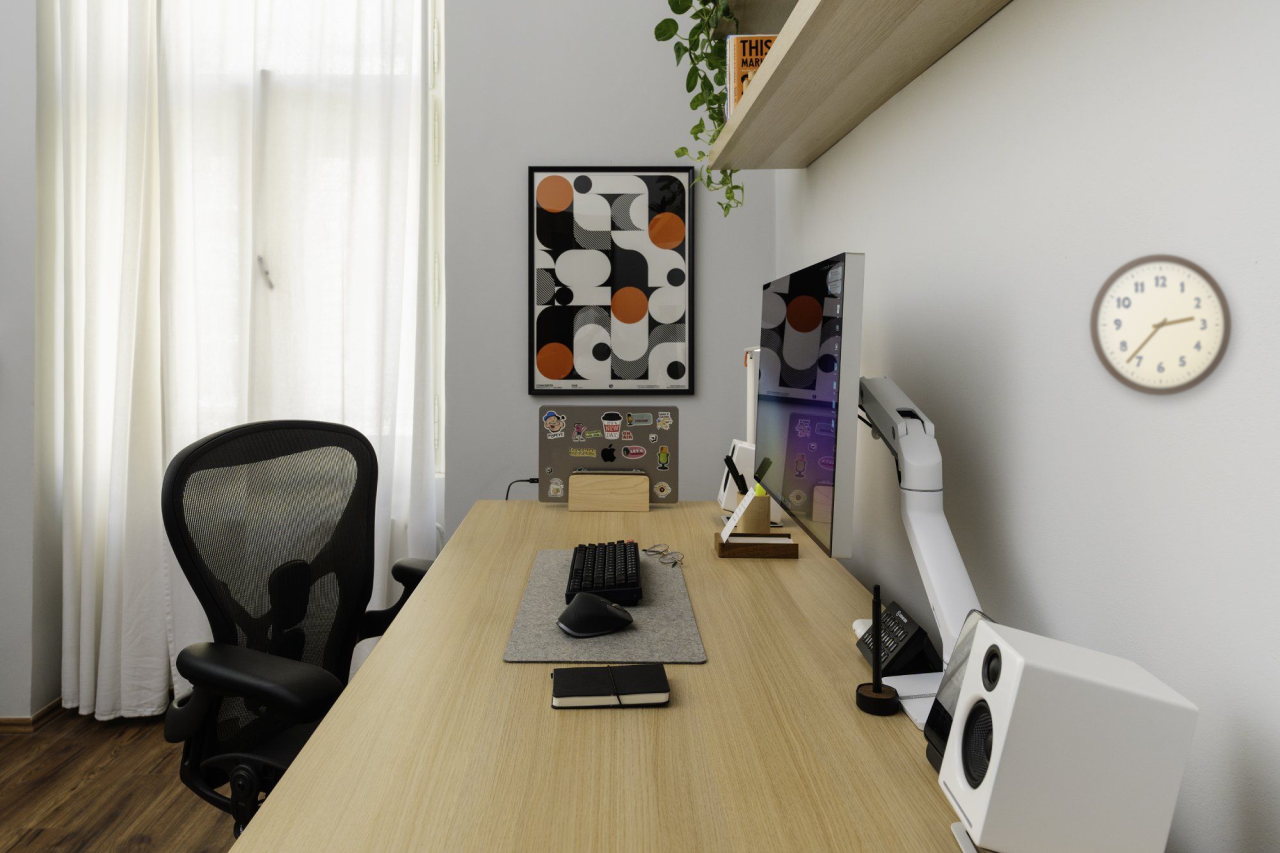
2:37
